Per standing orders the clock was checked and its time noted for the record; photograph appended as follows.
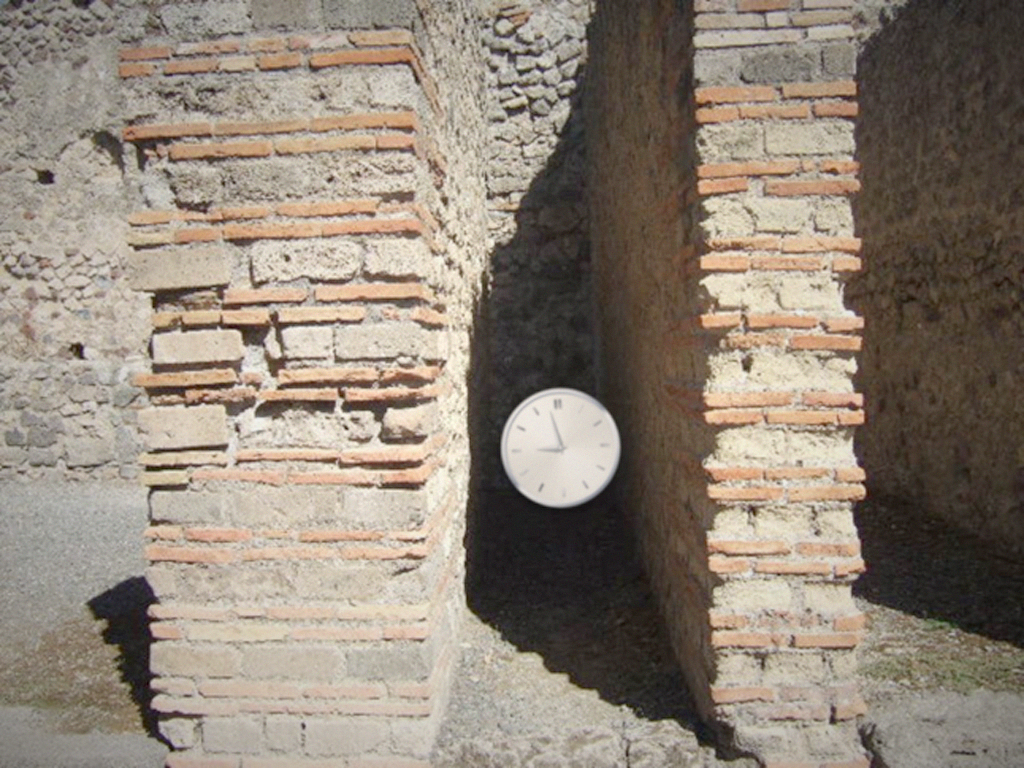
8:58
